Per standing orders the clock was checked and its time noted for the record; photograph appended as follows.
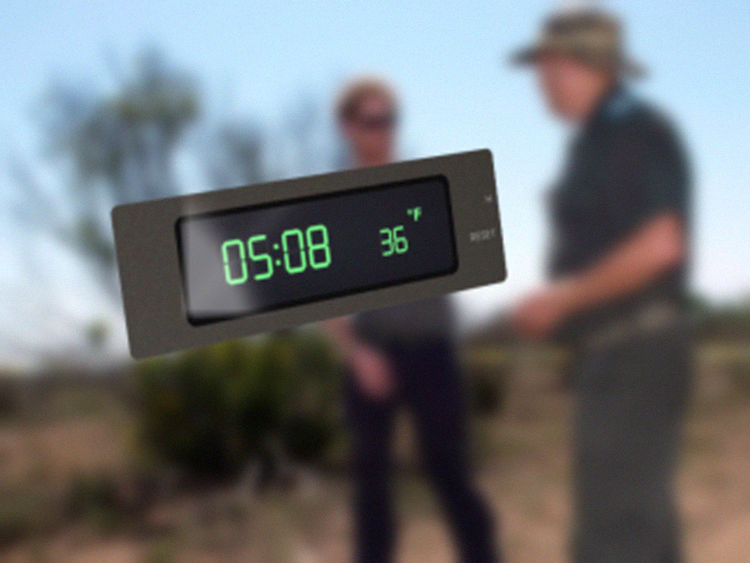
5:08
